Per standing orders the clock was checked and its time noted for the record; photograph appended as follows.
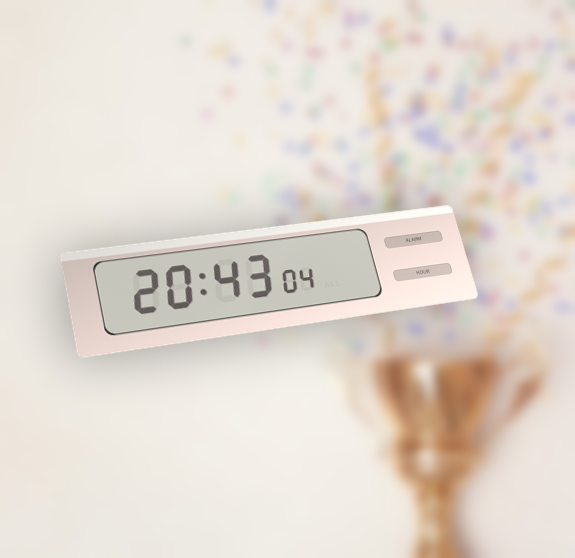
20:43:04
